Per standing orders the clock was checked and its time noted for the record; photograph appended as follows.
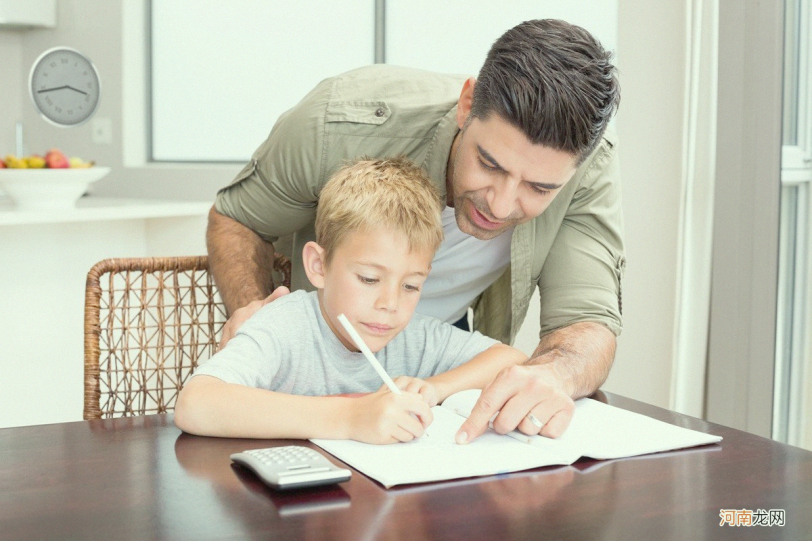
3:44
